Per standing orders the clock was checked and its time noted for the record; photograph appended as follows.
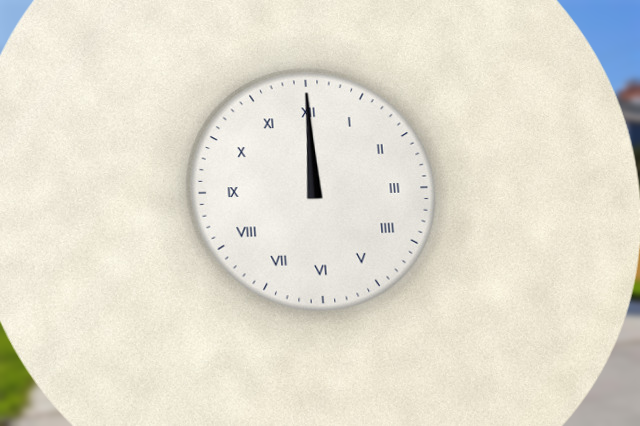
12:00
